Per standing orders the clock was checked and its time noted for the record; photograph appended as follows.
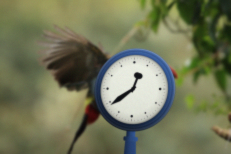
12:39
